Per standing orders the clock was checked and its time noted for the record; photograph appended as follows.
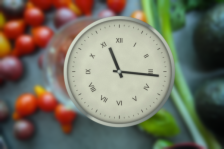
11:16
